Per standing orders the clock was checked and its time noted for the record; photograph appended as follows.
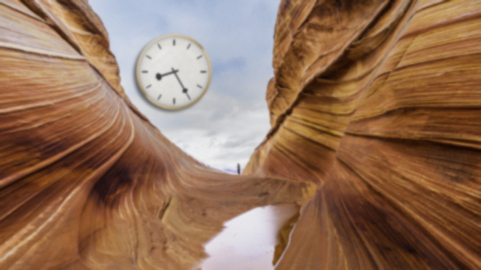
8:25
